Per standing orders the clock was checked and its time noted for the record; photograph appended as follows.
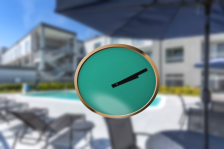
2:10
